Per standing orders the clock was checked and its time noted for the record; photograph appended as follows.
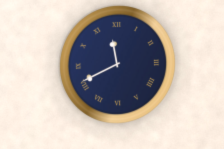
11:41
